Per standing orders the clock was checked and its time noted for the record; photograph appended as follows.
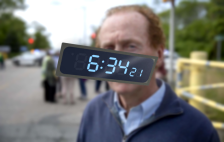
6:34:21
